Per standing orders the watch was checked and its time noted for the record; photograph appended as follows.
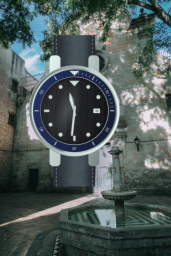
11:31
